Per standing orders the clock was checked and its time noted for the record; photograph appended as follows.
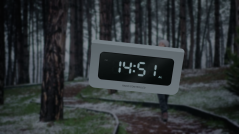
14:51
